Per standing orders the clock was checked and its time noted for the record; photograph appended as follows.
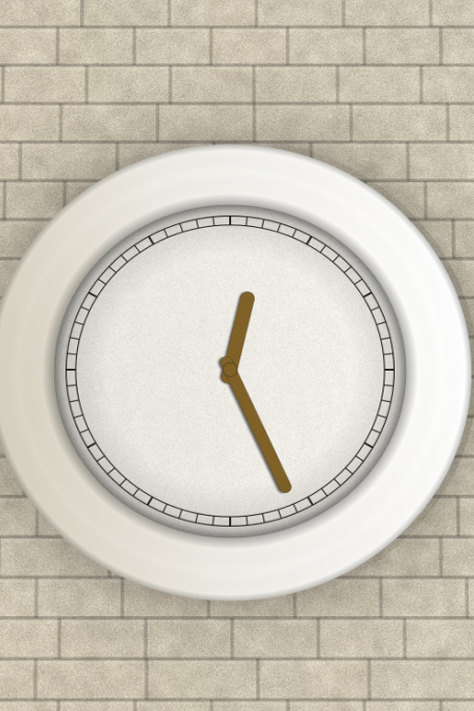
12:26
